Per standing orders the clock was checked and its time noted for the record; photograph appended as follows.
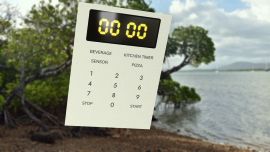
0:00
